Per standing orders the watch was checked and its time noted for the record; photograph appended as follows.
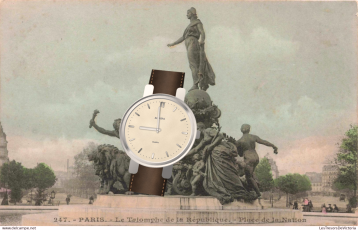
8:59
